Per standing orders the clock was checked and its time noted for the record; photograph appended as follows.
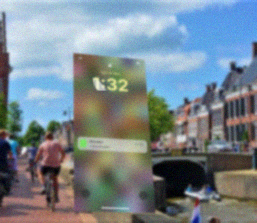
1:32
